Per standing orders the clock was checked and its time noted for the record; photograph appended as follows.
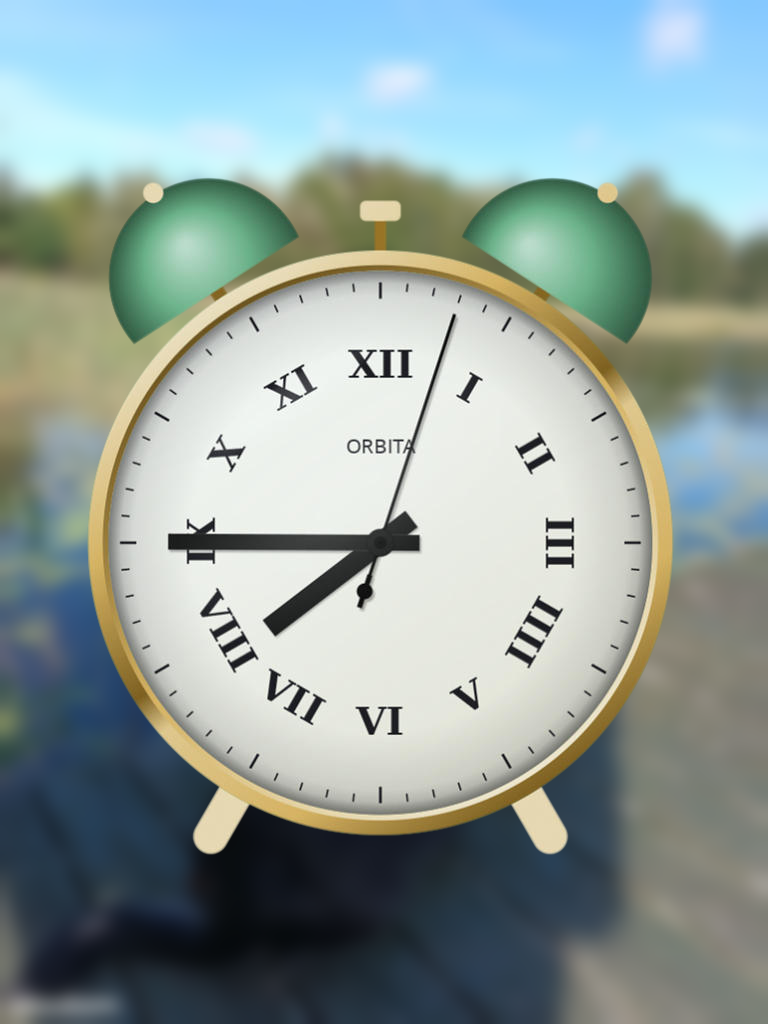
7:45:03
